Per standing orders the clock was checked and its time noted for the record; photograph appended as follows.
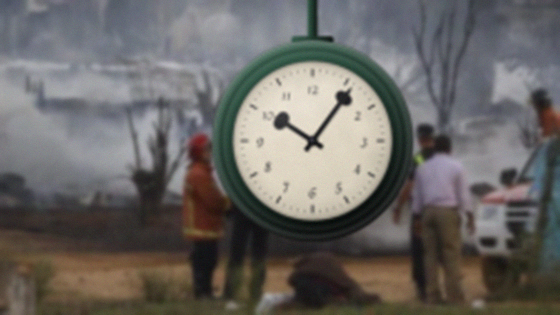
10:06
